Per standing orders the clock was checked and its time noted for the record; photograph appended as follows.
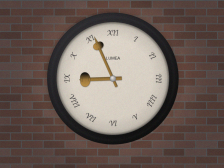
8:56
